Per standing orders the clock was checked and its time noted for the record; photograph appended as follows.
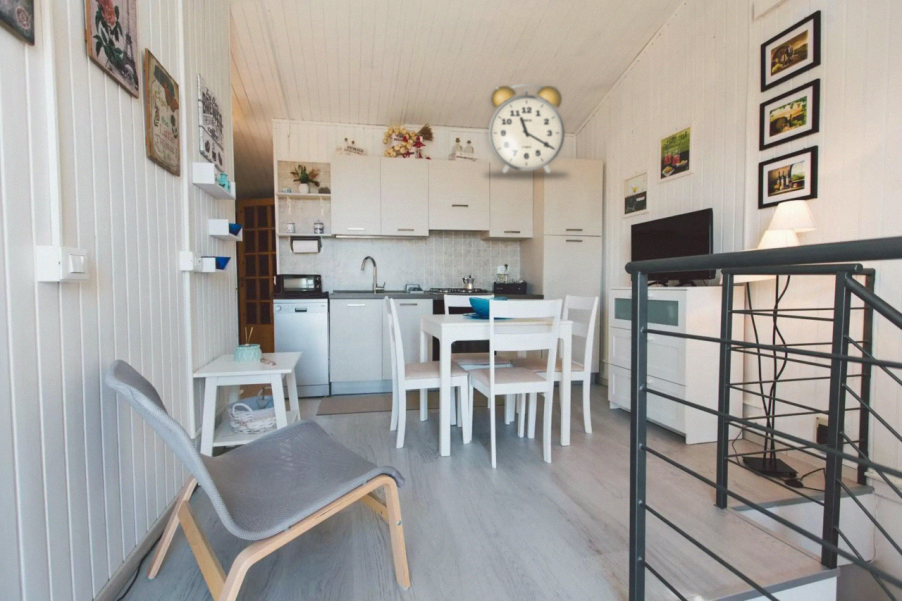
11:20
